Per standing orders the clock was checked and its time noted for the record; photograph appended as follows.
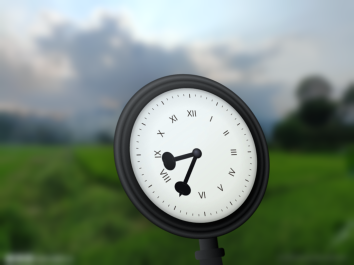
8:35
